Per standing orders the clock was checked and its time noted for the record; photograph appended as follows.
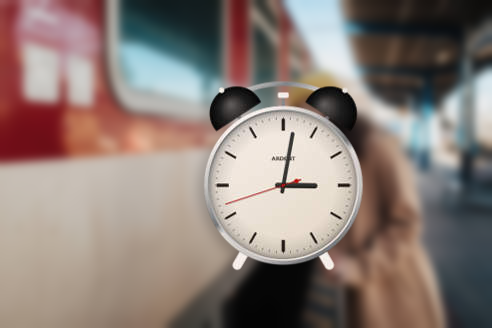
3:01:42
